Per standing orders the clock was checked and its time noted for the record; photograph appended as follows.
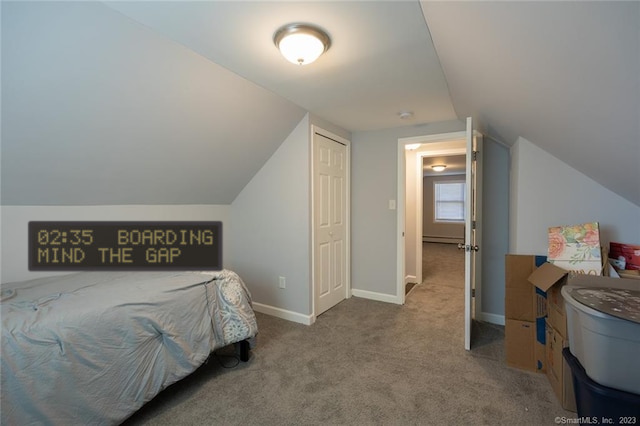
2:35
